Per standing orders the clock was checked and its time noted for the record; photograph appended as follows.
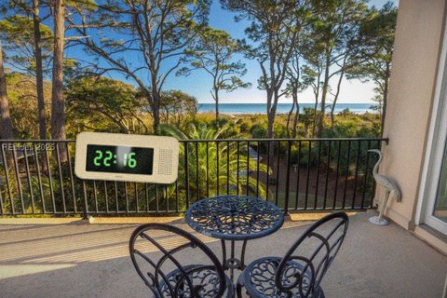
22:16
